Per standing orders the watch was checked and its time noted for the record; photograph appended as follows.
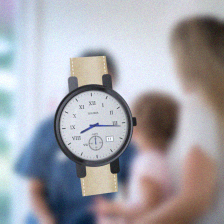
8:16
